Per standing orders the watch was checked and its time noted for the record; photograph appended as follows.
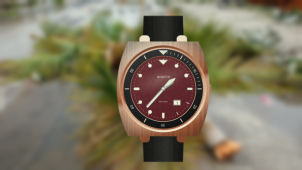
1:37
